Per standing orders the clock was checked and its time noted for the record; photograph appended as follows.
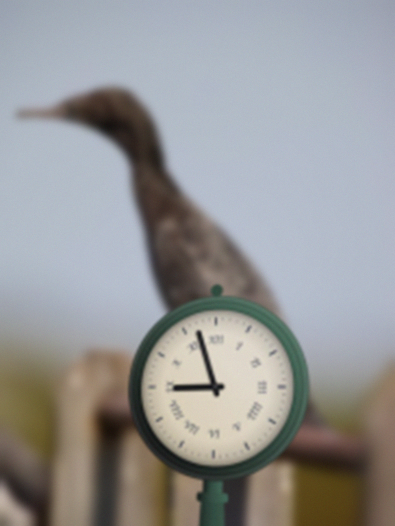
8:57
